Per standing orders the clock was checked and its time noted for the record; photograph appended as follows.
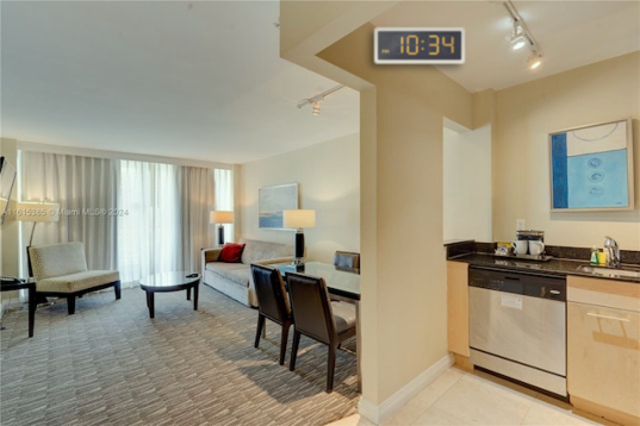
10:34
